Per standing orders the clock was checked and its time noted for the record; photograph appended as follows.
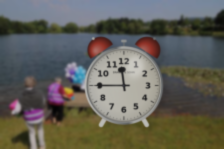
11:45
